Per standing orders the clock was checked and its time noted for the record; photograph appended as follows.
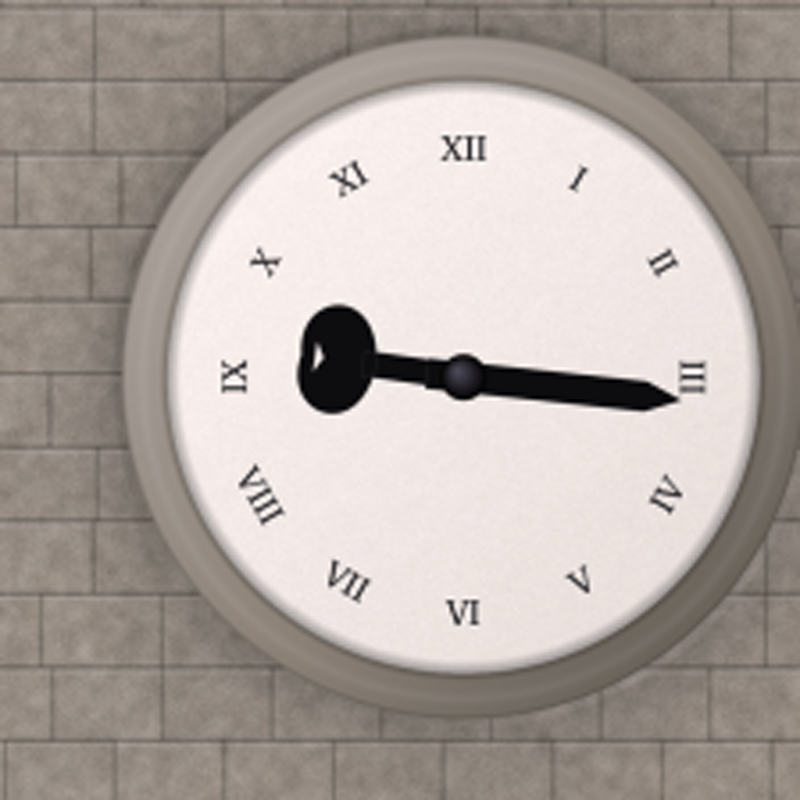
9:16
